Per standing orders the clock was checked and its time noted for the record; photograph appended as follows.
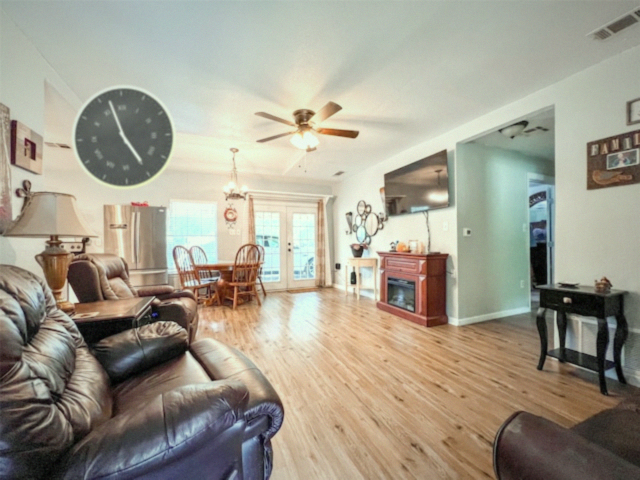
4:57
